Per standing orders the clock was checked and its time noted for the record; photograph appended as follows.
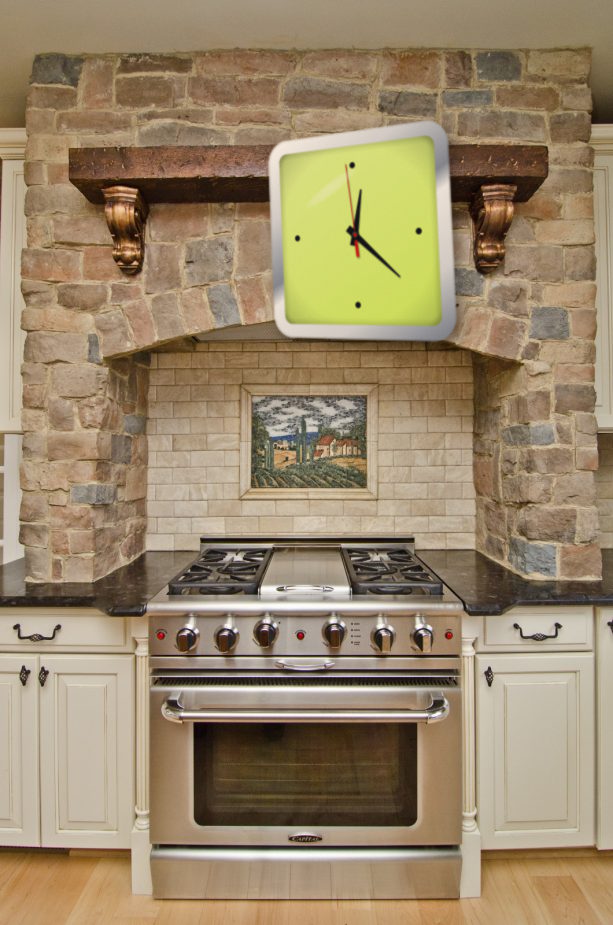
12:21:59
